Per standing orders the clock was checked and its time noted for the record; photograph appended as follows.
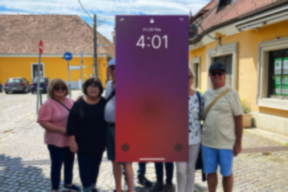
4:01
